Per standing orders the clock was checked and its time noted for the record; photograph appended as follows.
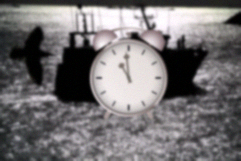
10:59
